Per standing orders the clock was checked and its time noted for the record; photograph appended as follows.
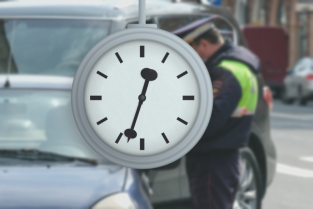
12:33
